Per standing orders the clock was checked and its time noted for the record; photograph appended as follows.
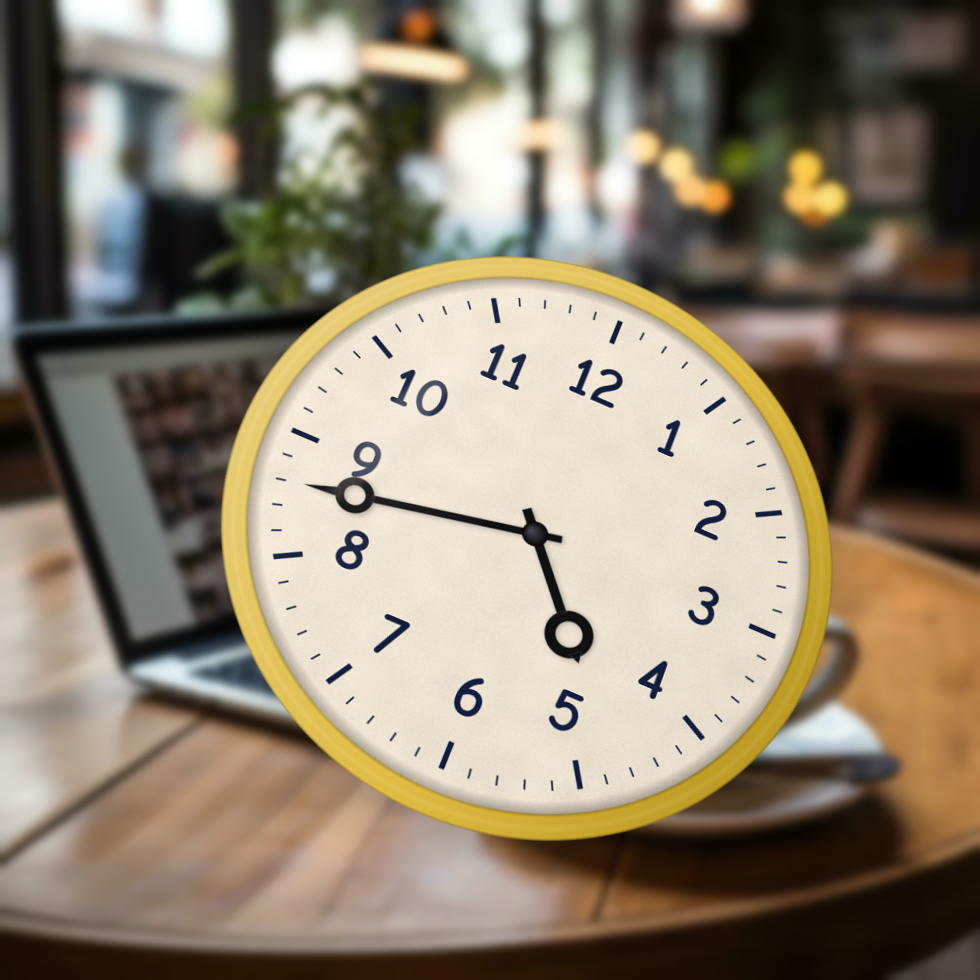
4:43
